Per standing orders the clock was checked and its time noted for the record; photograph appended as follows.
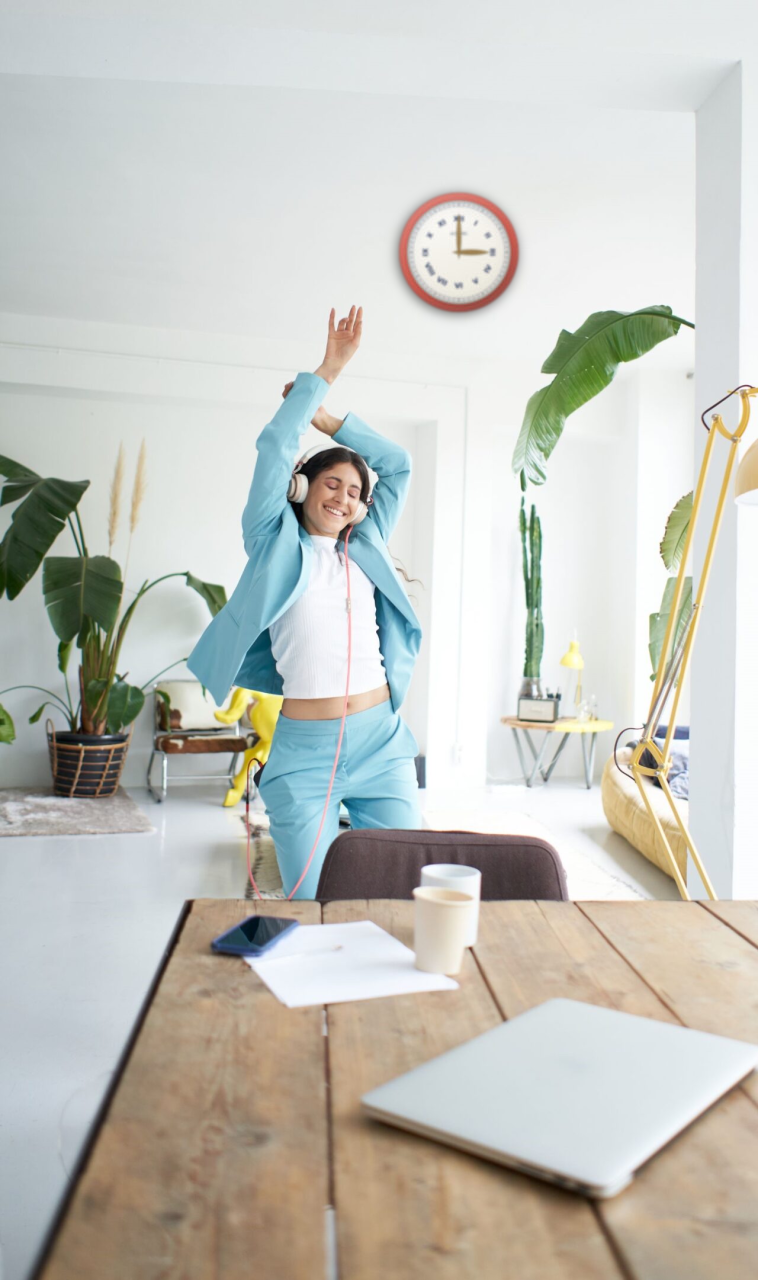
3:00
